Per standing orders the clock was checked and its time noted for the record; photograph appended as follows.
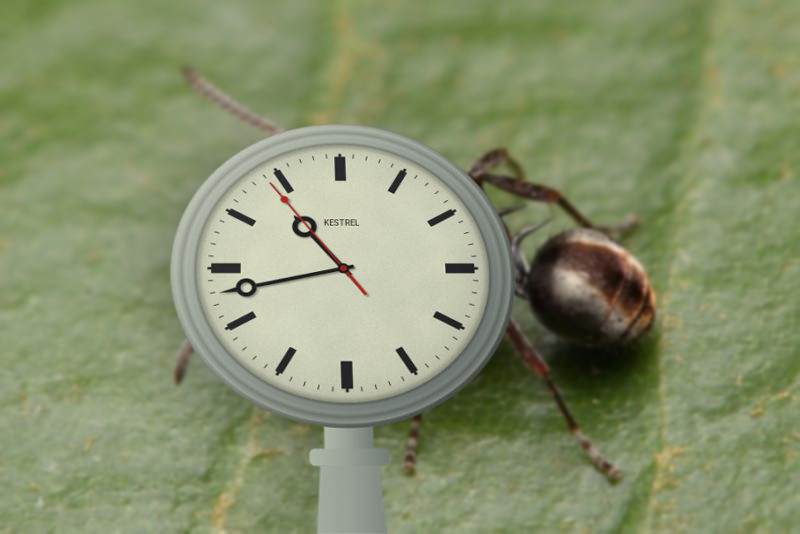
10:42:54
